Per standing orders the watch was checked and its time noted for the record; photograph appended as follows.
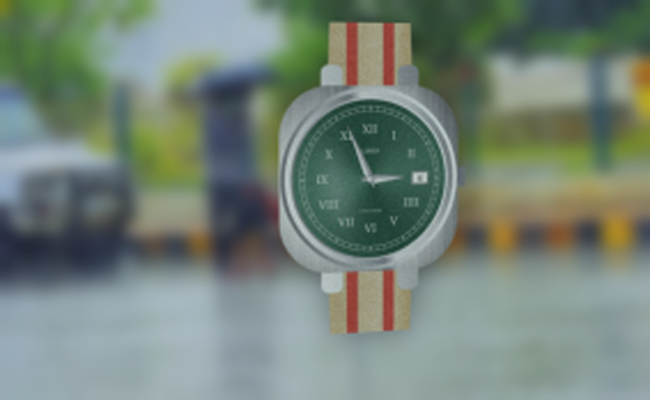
2:56
